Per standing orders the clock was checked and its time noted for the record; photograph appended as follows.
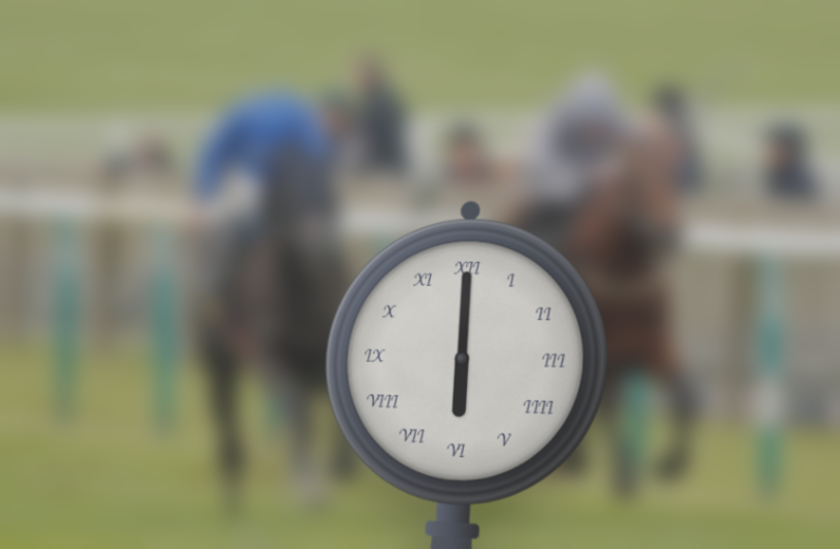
6:00
